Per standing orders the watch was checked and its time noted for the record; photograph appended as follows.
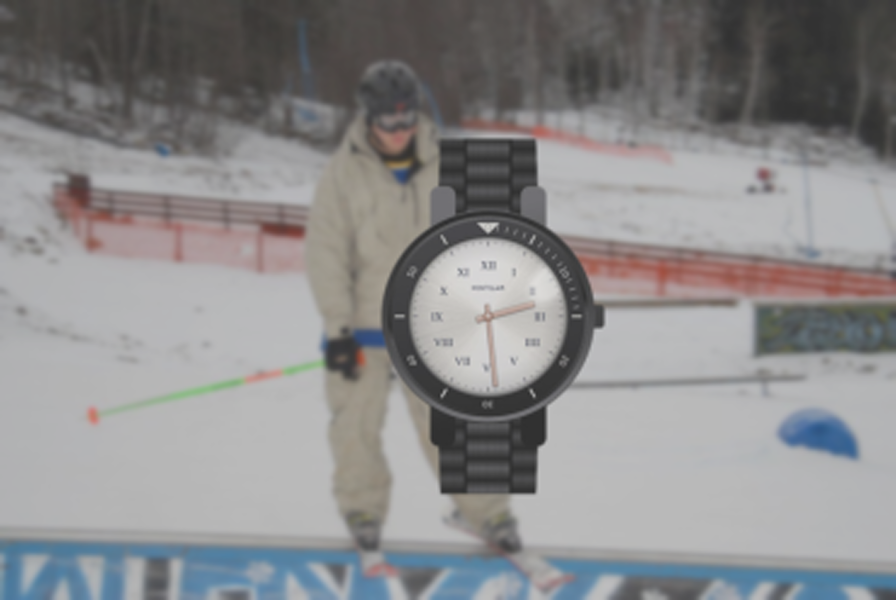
2:29
